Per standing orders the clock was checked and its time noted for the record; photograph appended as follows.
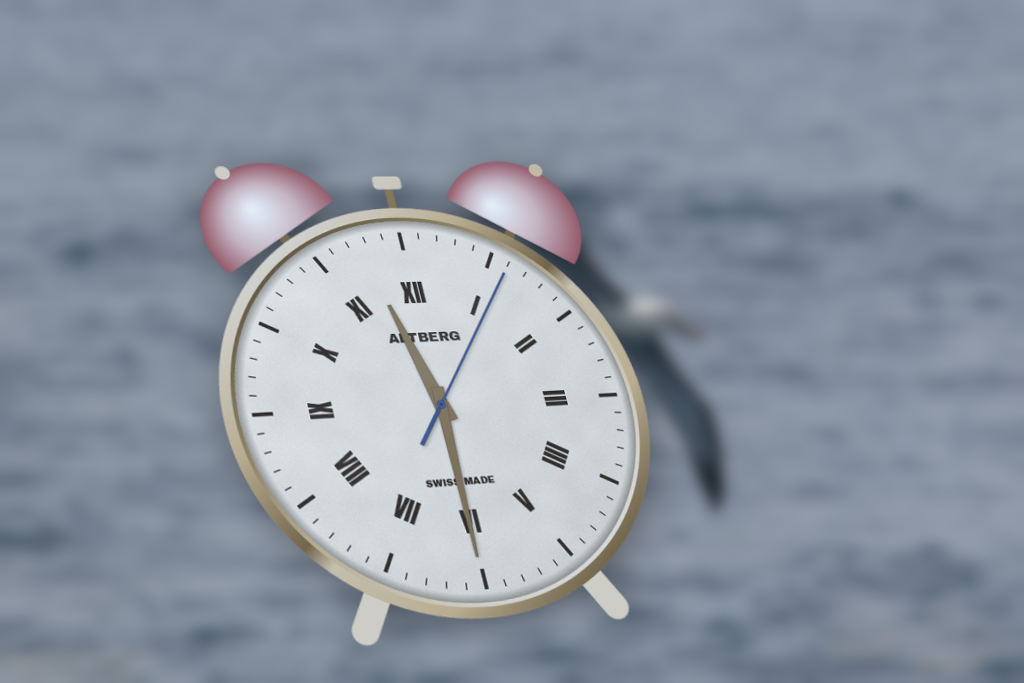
11:30:06
